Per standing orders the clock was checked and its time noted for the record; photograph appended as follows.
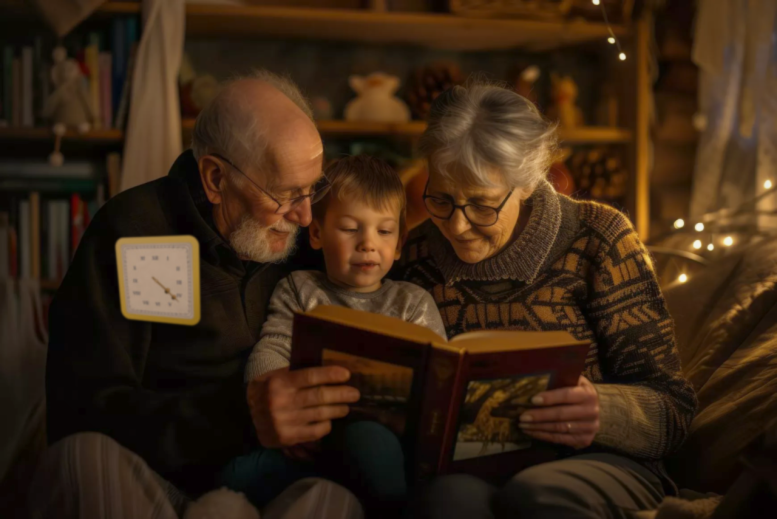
4:22
